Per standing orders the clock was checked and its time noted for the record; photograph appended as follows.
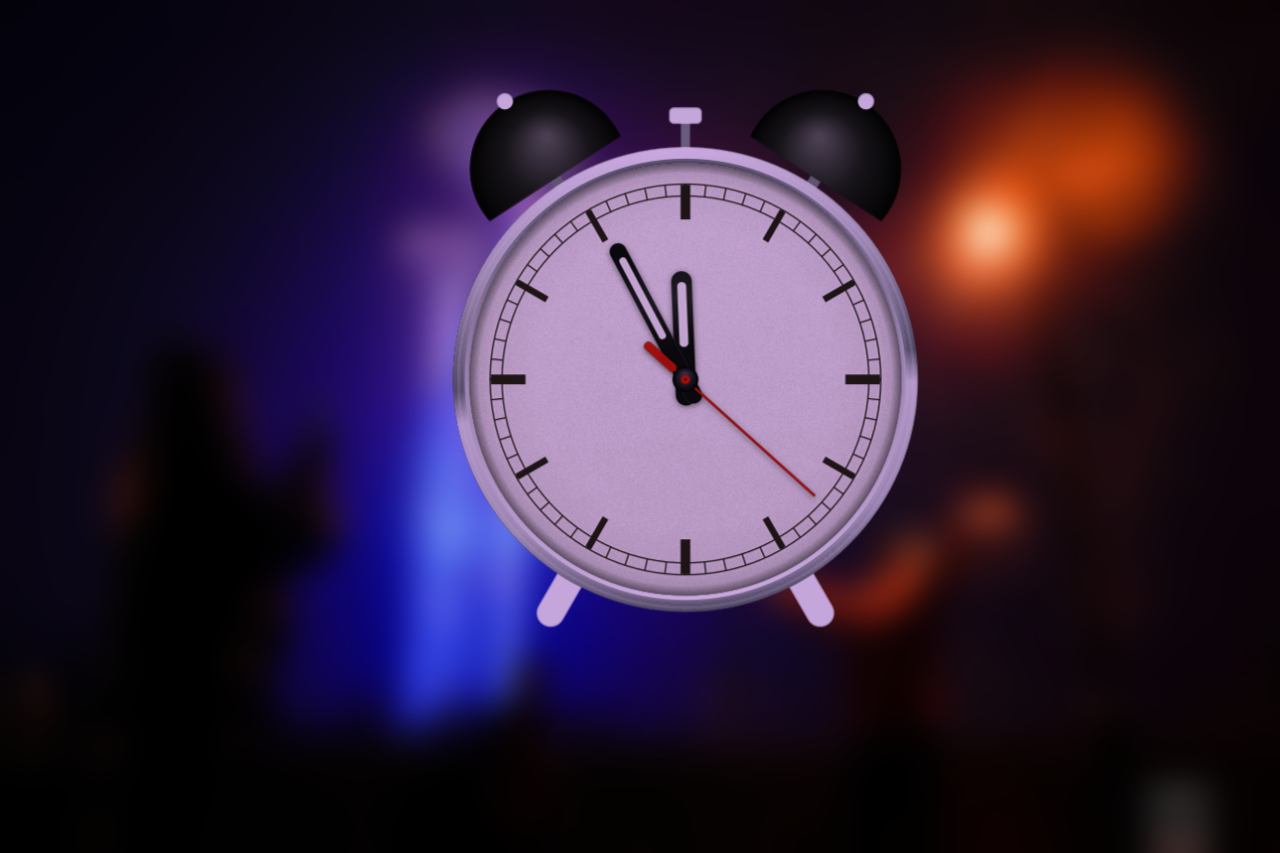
11:55:22
